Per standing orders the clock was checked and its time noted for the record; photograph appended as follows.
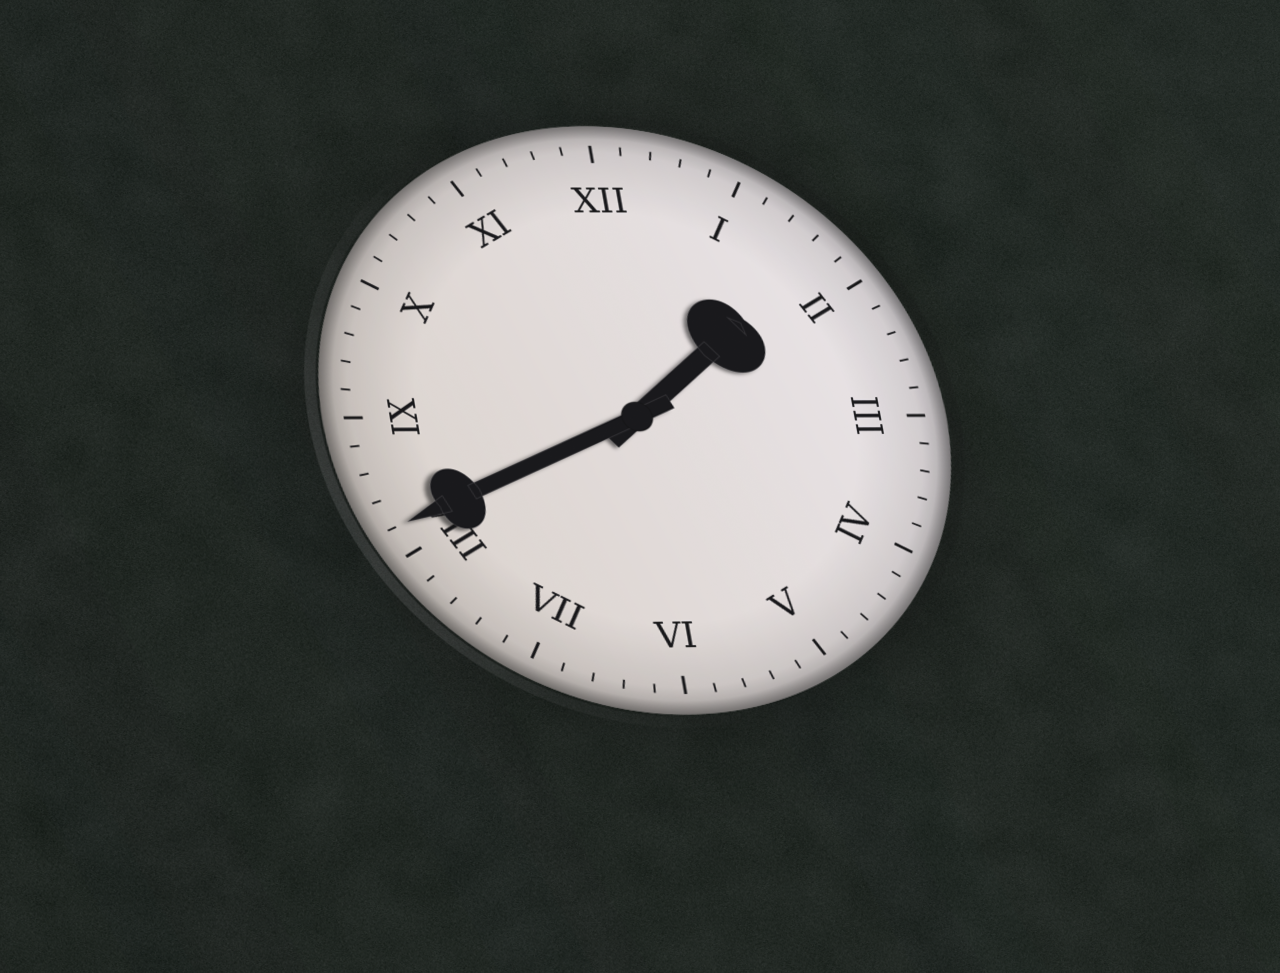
1:41
